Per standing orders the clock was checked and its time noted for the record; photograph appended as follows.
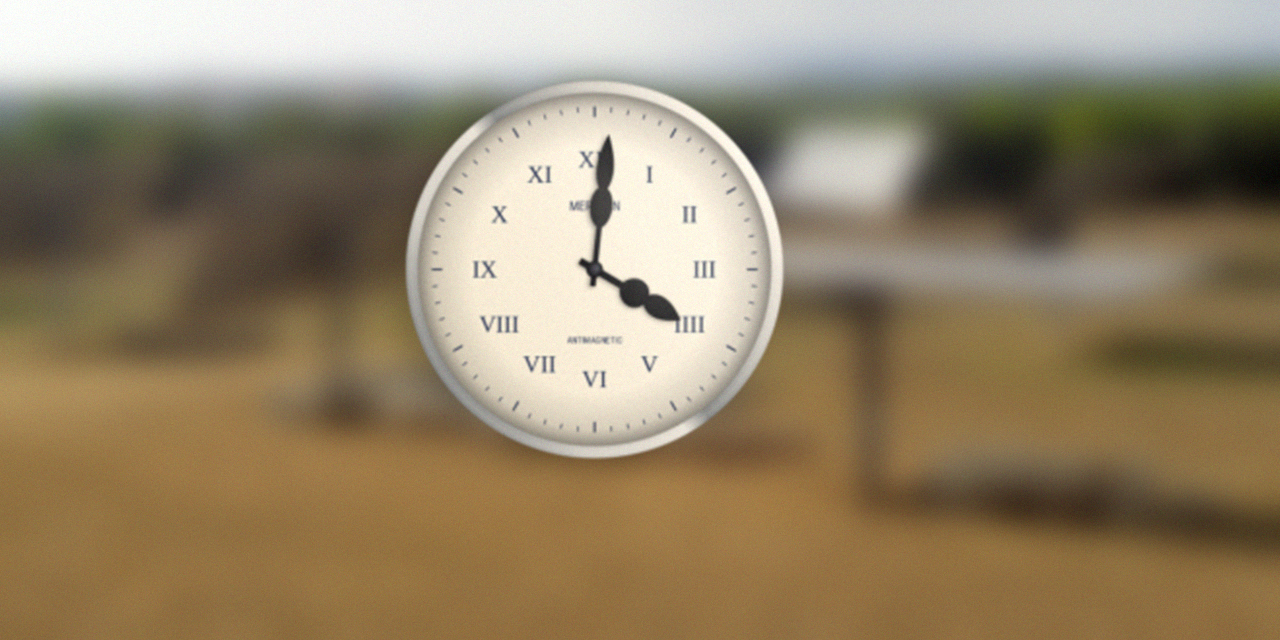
4:01
